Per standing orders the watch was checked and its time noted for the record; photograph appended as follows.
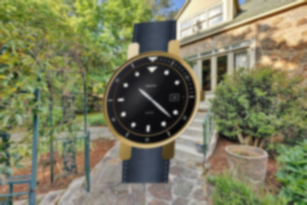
10:22
